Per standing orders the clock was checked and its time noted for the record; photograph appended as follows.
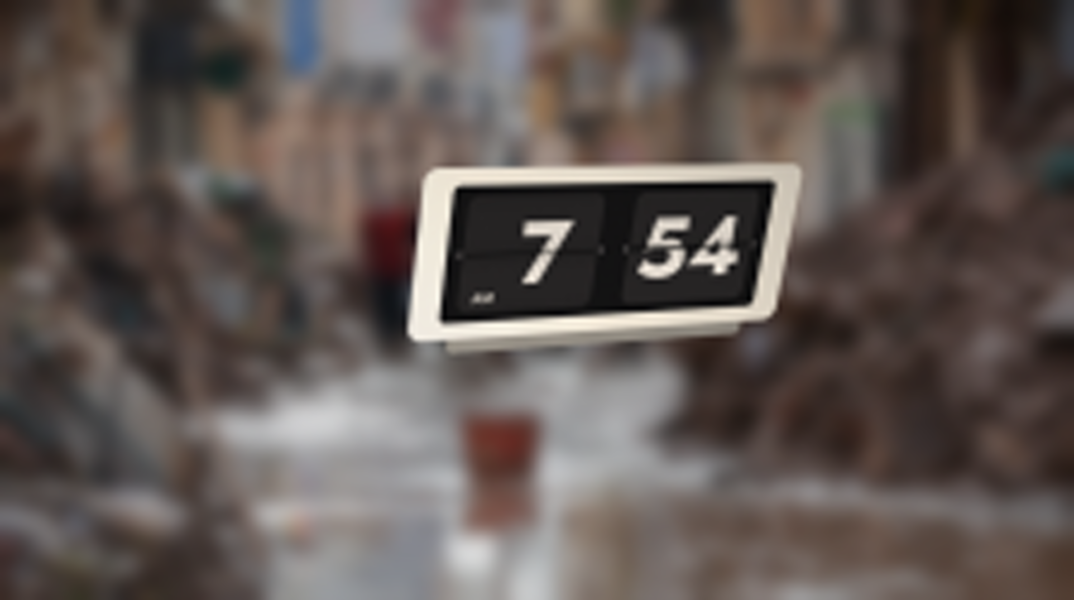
7:54
